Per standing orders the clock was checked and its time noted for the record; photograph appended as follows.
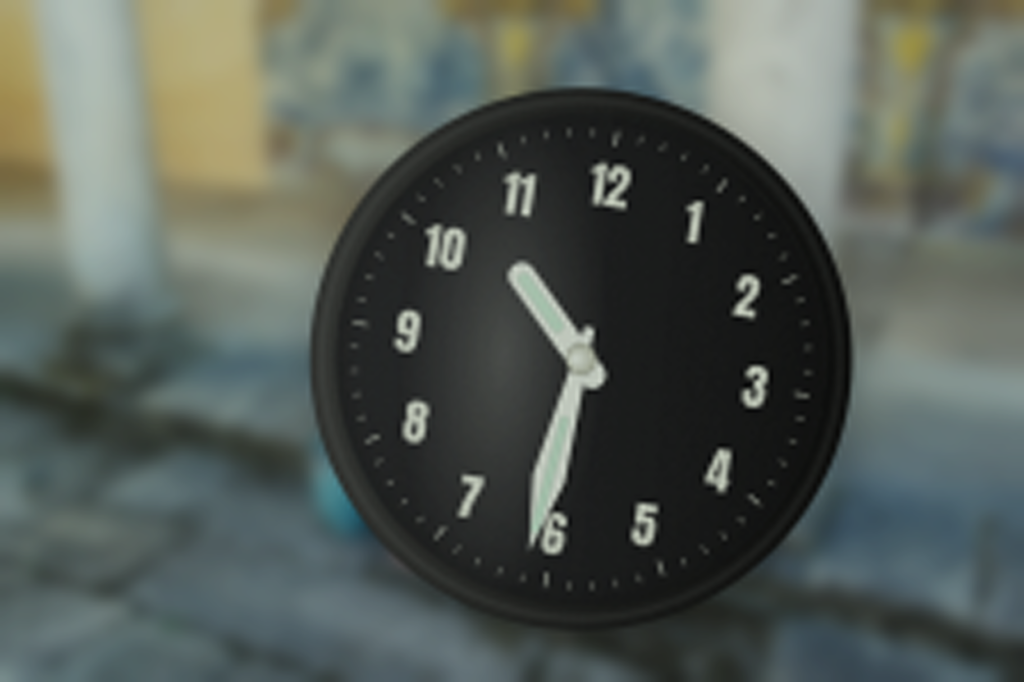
10:31
